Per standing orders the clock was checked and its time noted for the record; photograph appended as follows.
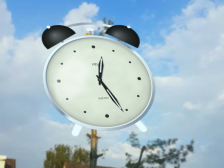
12:26
